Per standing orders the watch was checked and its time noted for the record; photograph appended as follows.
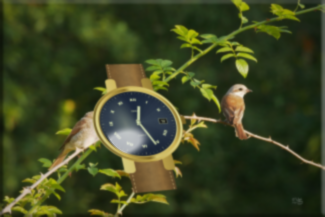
12:26
